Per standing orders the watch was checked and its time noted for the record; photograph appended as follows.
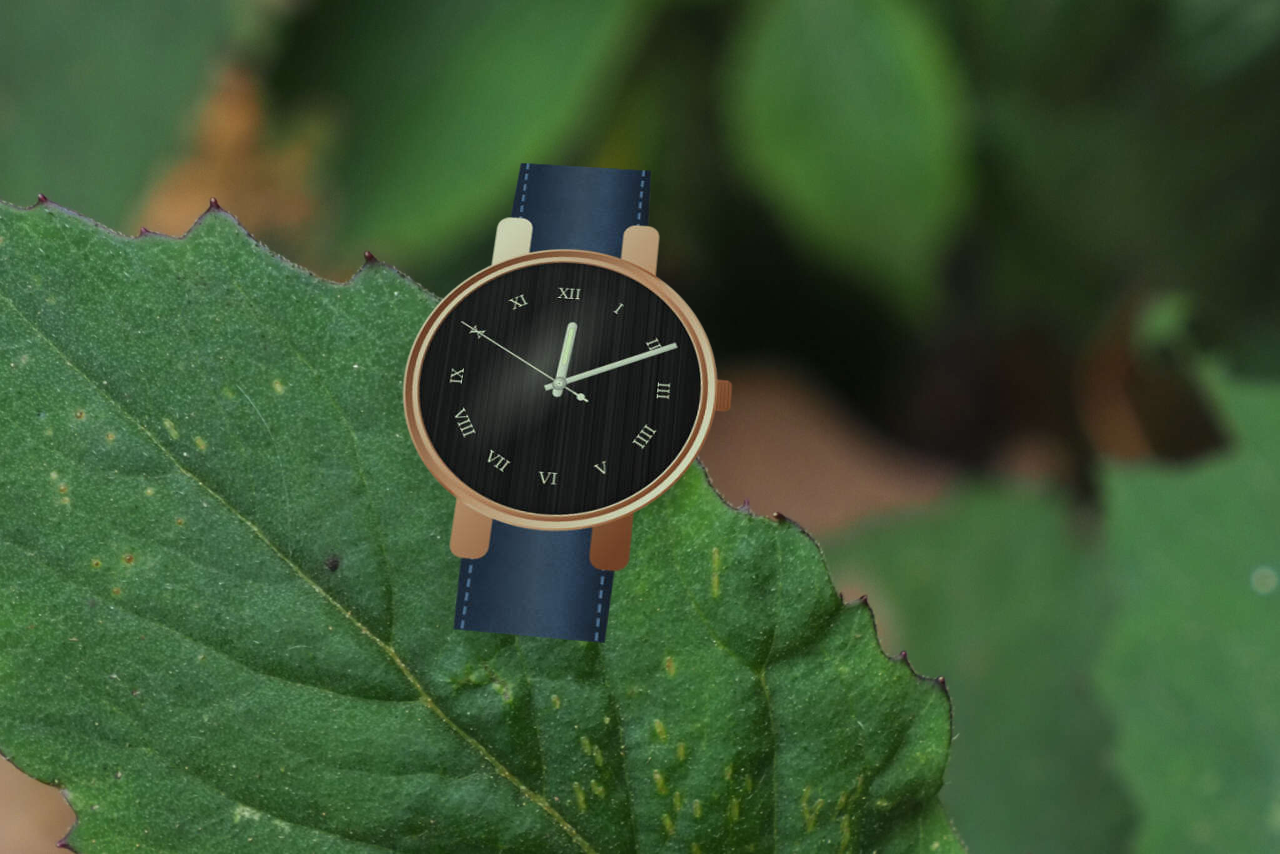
12:10:50
